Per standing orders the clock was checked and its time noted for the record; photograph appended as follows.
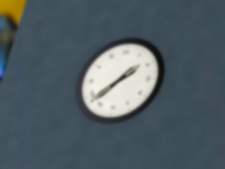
1:38
